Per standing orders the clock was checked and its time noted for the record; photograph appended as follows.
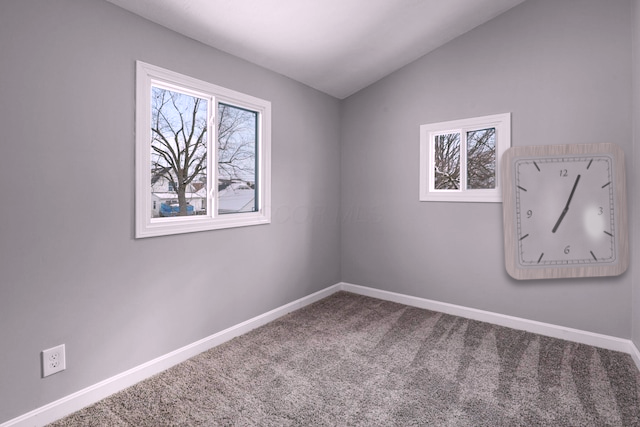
7:04
